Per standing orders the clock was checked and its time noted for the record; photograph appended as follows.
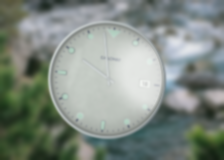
9:58
